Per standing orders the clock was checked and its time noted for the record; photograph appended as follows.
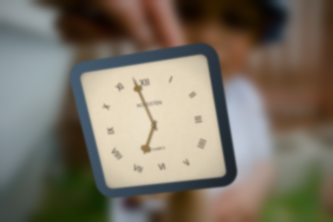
6:58
